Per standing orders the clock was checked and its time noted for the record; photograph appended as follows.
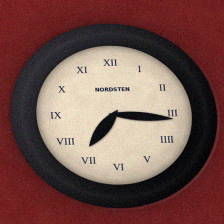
7:16
